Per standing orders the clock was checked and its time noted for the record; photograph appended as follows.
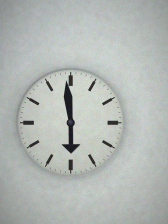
5:59
